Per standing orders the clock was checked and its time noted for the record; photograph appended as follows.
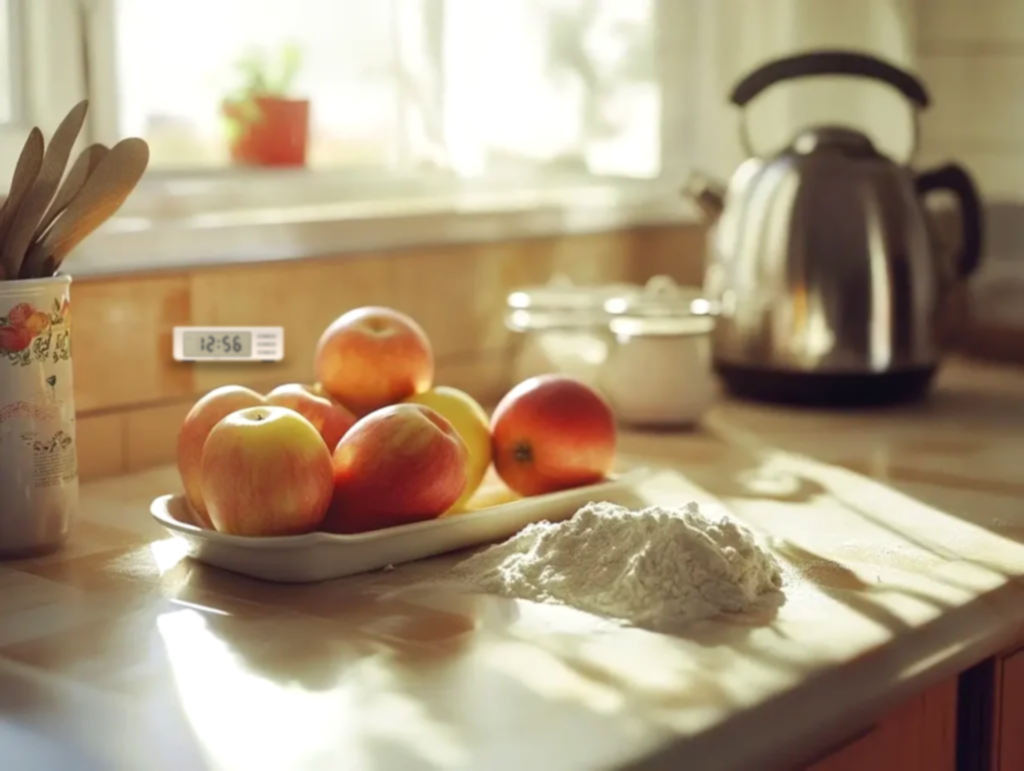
12:56
